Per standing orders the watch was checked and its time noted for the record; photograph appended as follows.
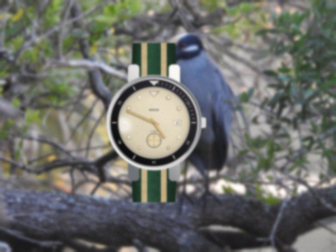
4:49
